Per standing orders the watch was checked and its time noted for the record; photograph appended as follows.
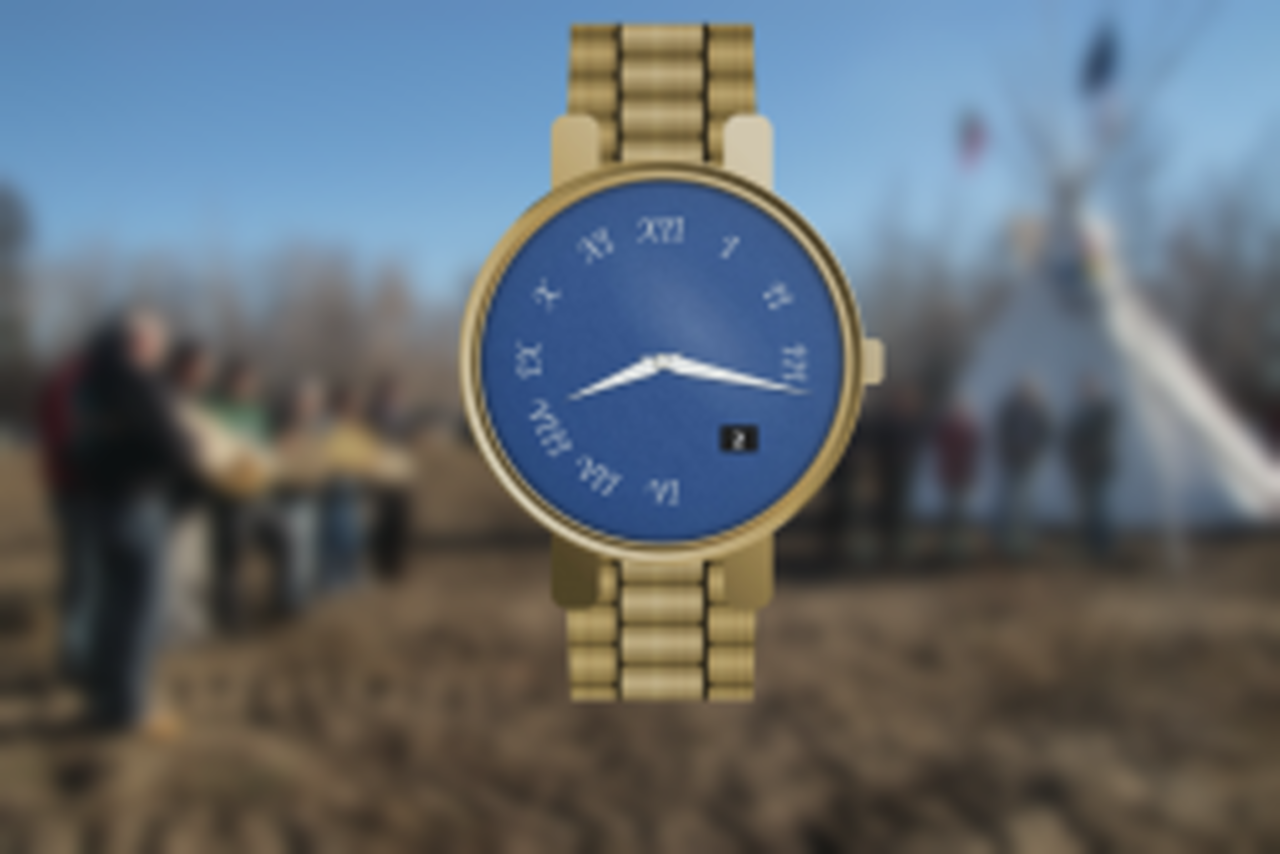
8:17
